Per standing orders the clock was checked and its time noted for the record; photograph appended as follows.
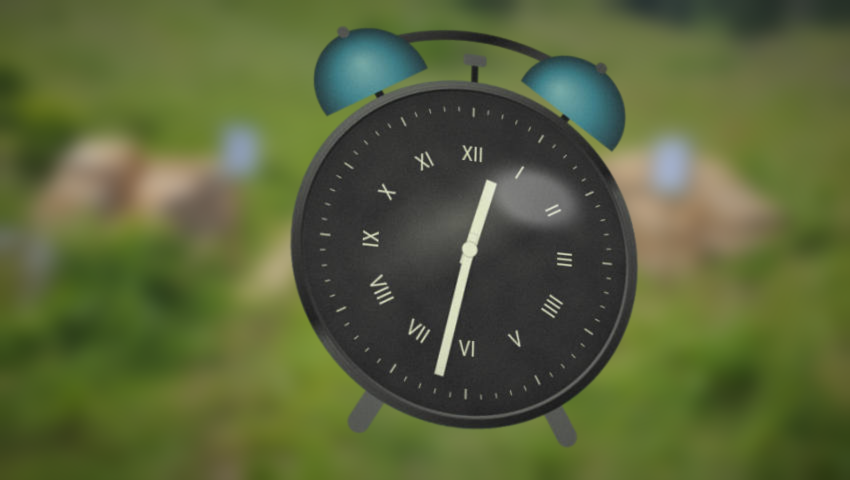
12:32
